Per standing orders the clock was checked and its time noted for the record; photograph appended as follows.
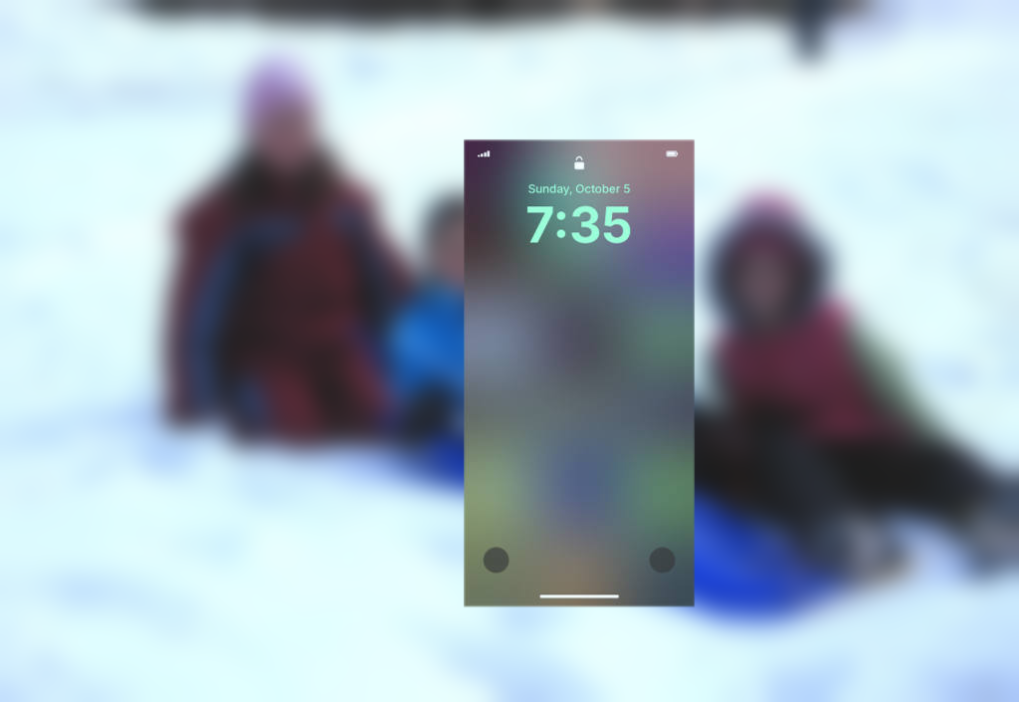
7:35
